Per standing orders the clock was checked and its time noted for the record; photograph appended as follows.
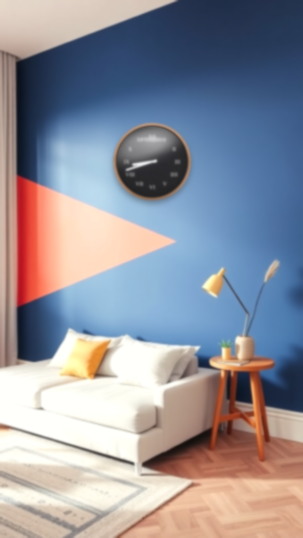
8:42
